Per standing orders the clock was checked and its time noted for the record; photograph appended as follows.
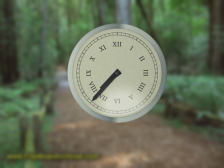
7:37
